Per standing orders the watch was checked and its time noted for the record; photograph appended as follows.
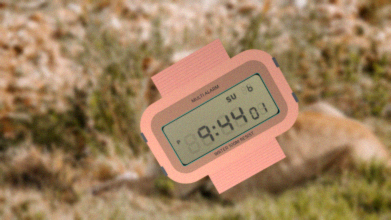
9:44:01
